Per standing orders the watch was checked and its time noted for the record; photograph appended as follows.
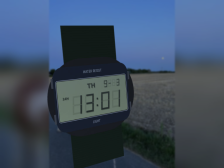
13:01
